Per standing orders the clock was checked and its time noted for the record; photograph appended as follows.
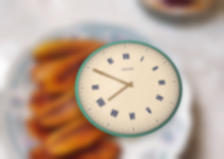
7:50
